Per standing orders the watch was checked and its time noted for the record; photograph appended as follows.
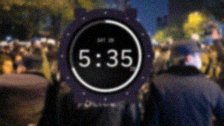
5:35
